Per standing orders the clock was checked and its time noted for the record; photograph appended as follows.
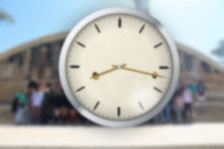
8:17
